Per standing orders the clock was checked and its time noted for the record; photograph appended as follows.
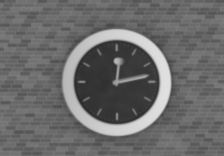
12:13
